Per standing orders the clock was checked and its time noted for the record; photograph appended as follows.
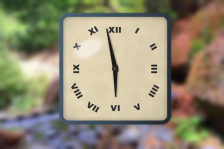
5:58
